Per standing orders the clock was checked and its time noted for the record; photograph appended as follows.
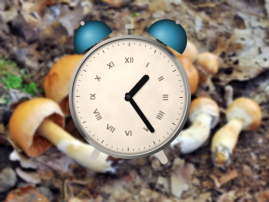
1:24
